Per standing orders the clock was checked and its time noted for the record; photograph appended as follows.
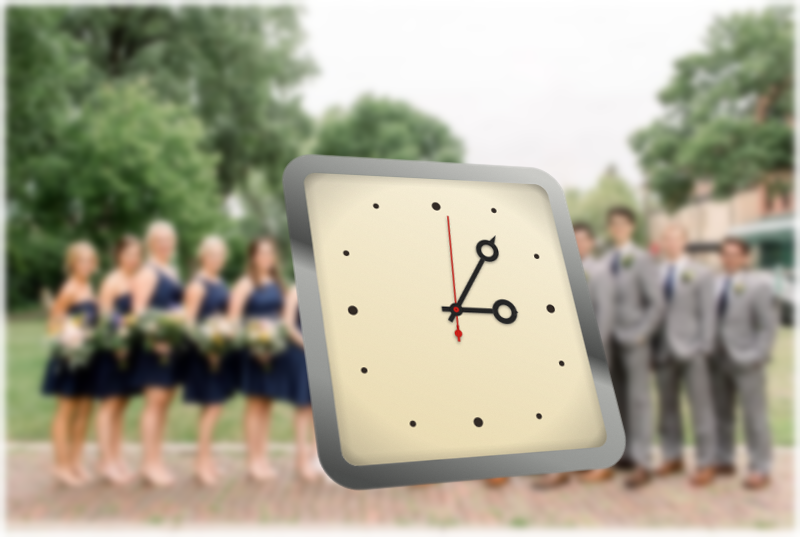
3:06:01
